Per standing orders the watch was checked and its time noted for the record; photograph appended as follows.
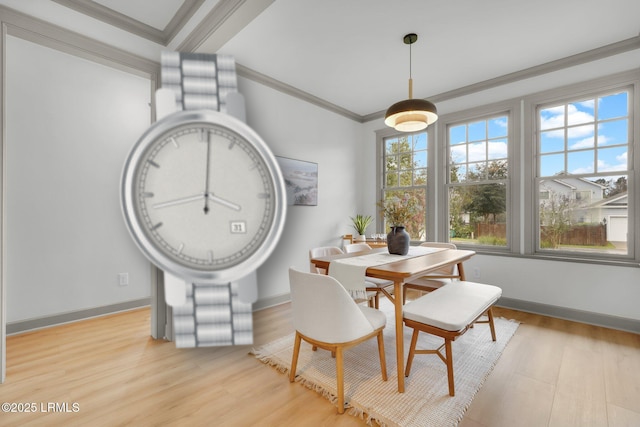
3:43:01
